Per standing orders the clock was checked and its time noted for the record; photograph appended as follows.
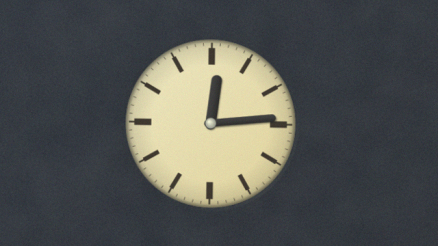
12:14
